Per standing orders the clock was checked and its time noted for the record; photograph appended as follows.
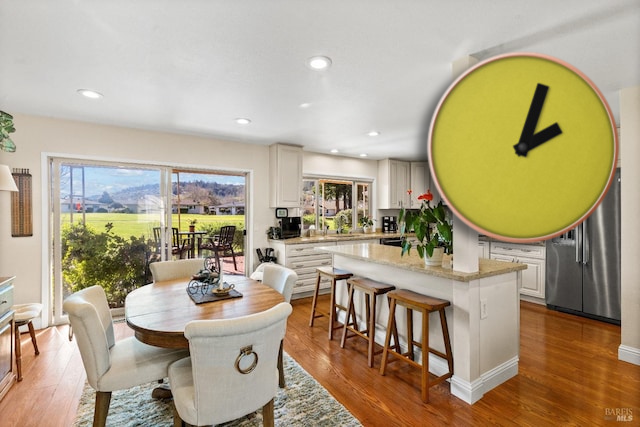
2:03
